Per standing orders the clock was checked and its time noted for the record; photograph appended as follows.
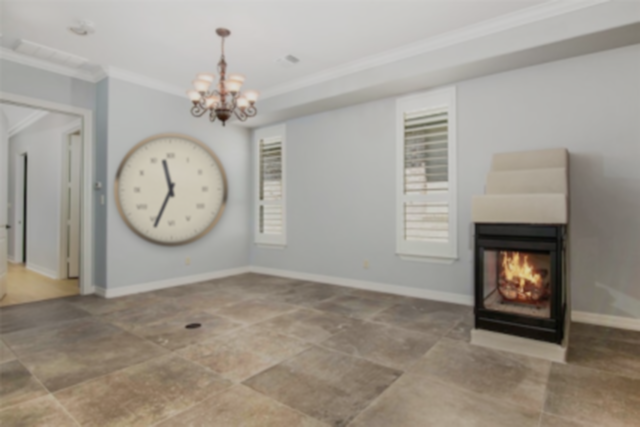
11:34
